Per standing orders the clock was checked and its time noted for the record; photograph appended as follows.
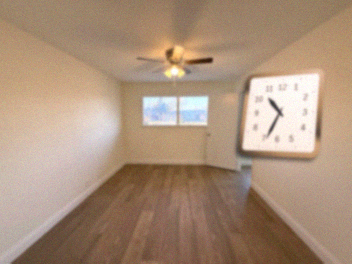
10:34
